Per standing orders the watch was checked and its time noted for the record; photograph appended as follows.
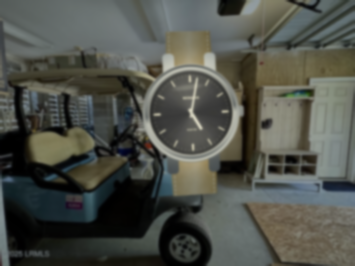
5:02
